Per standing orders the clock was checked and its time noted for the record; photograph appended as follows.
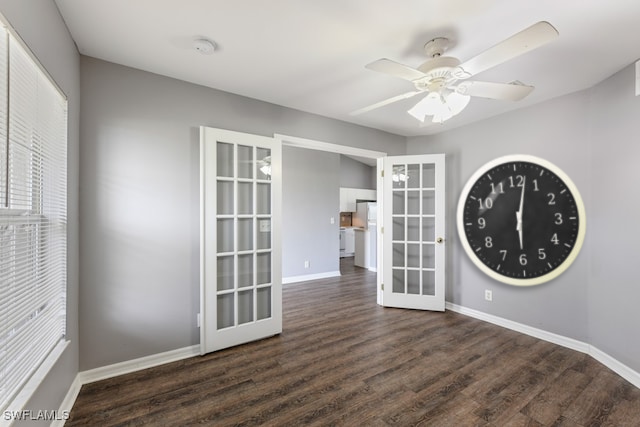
6:02
